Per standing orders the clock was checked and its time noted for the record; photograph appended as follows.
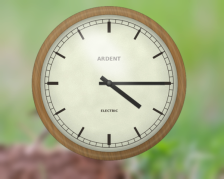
4:15
